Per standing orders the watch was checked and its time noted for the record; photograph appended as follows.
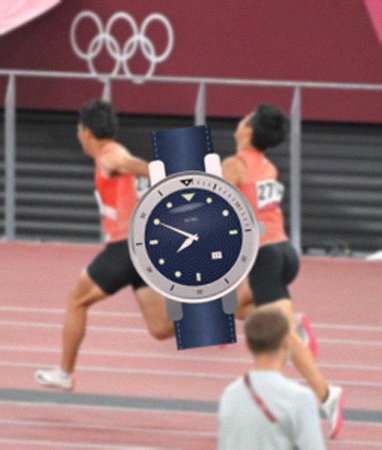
7:50
